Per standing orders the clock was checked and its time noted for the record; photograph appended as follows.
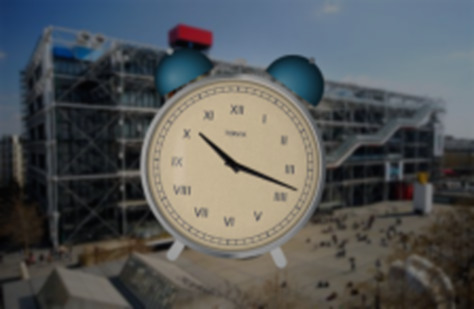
10:18
